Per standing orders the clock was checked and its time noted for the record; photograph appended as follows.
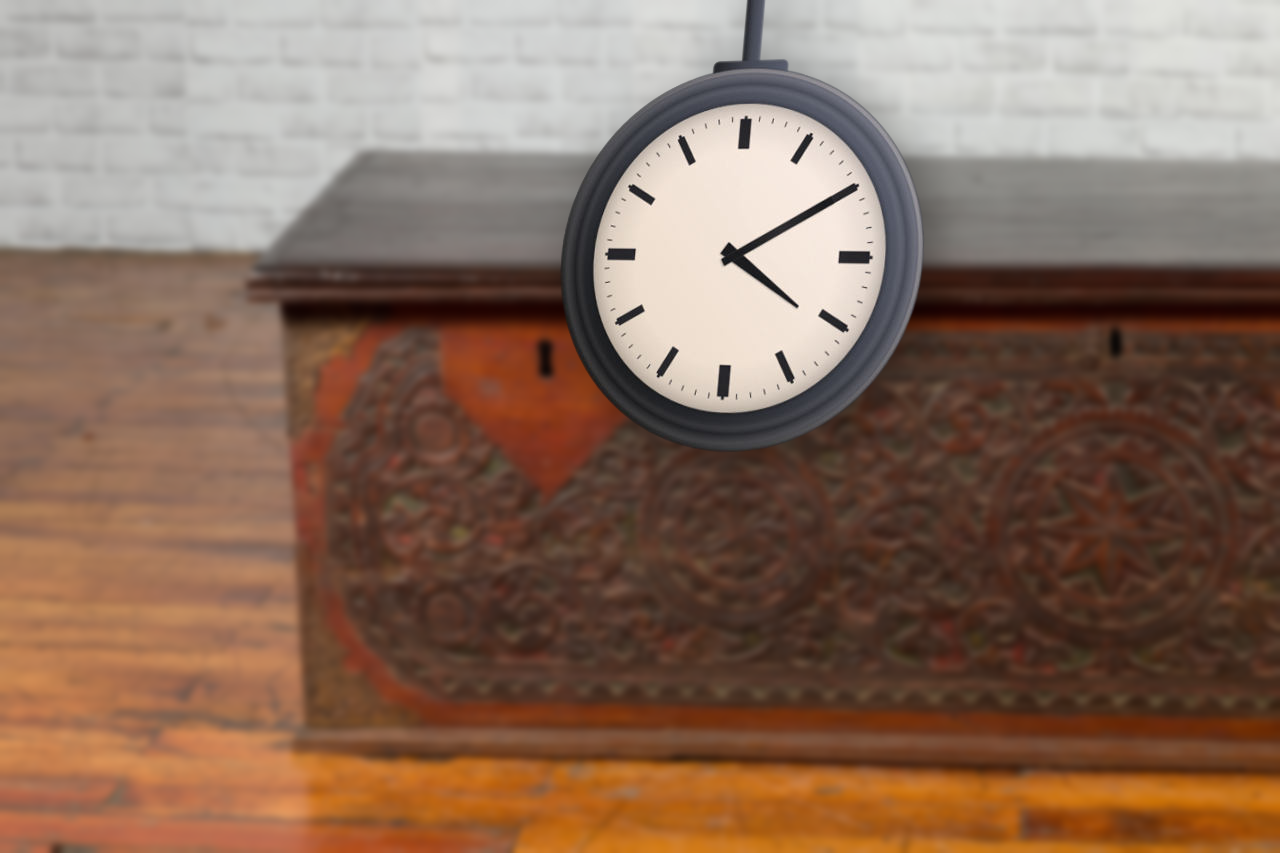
4:10
